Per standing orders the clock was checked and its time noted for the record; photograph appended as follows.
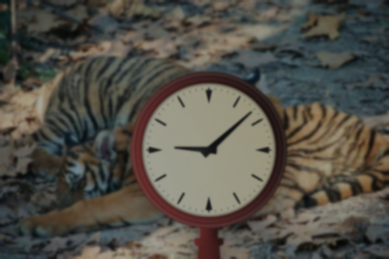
9:08
